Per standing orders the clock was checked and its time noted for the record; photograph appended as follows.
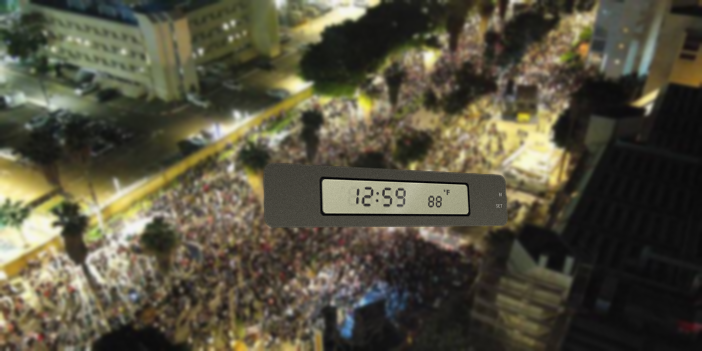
12:59
